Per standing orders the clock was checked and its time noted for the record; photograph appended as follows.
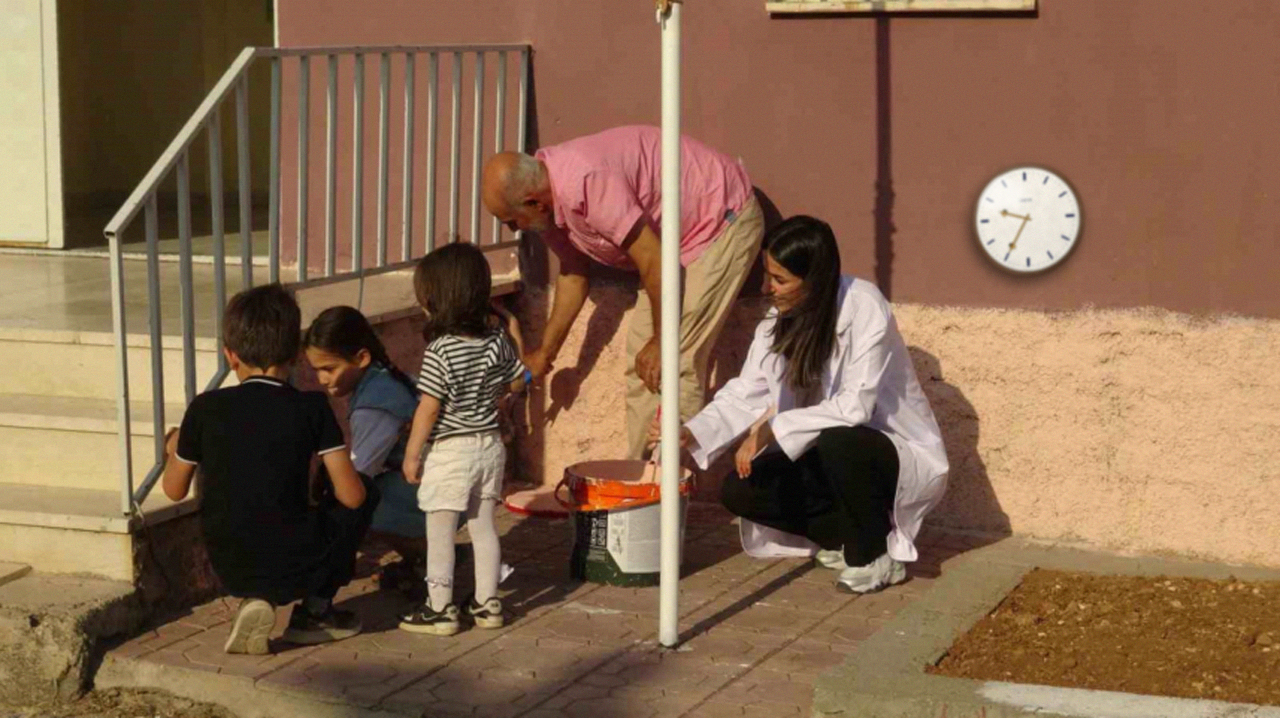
9:35
